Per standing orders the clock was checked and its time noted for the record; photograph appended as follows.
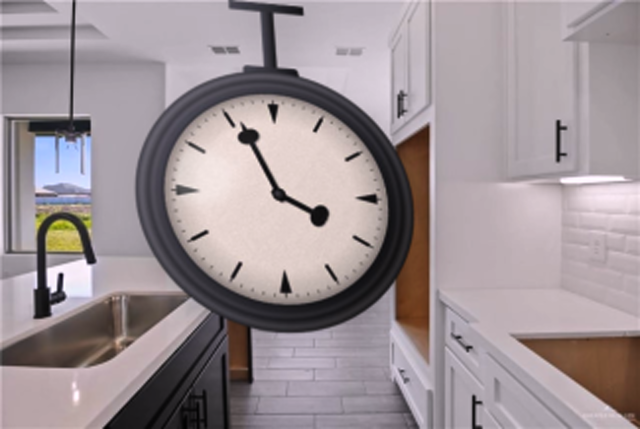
3:56
